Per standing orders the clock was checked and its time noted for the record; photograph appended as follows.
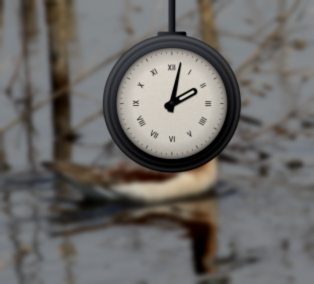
2:02
